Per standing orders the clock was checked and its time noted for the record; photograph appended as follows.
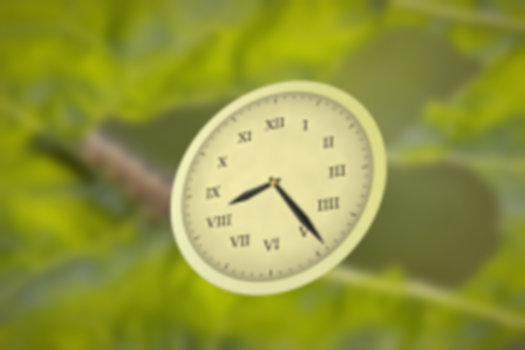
8:24
